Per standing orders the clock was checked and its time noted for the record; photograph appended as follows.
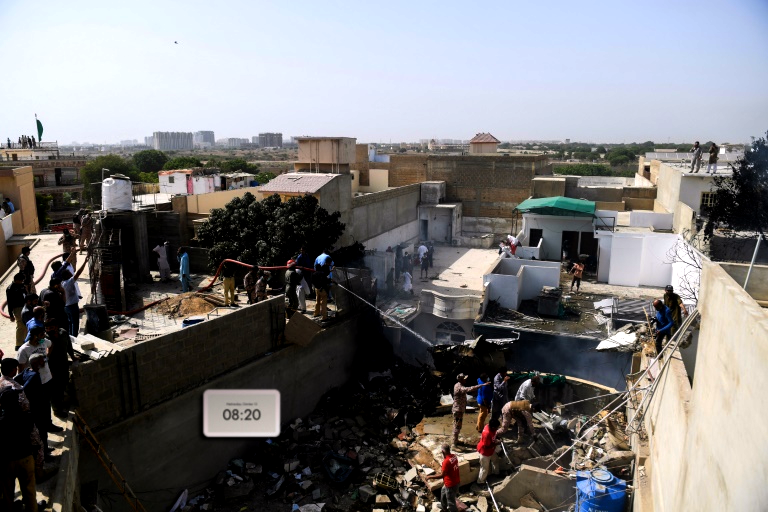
8:20
